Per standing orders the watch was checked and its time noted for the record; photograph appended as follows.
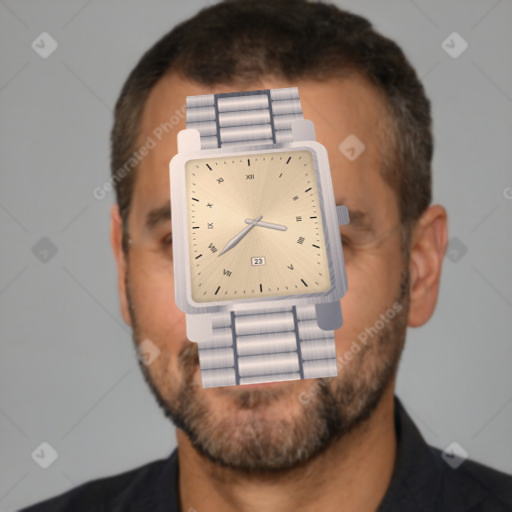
3:38
